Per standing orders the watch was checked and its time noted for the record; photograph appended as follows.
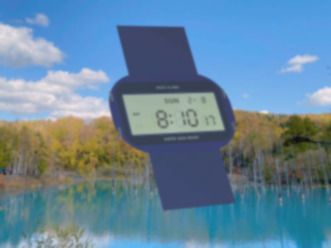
8:10:17
